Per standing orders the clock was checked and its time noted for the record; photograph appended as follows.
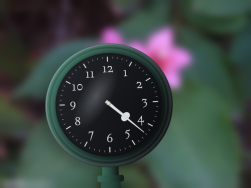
4:22
